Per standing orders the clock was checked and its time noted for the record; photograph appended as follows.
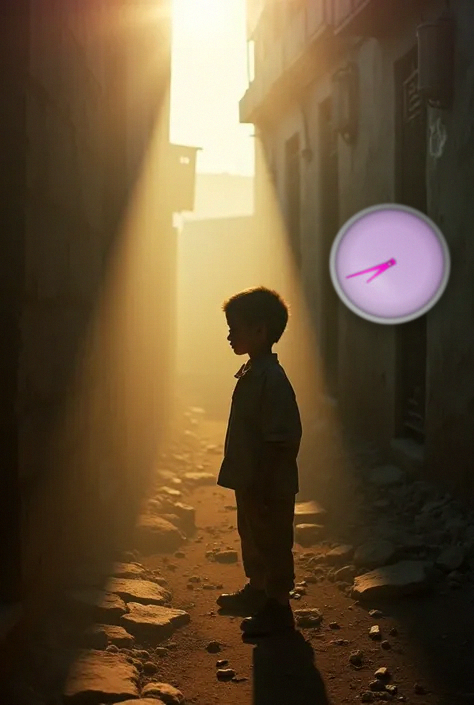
7:42
